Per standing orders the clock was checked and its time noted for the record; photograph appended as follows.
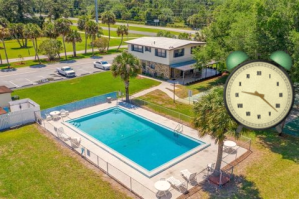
9:22
